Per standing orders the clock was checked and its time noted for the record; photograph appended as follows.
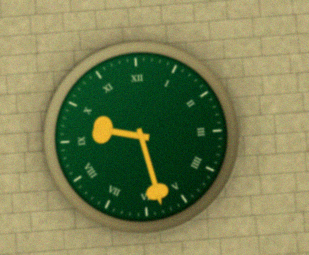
9:28
